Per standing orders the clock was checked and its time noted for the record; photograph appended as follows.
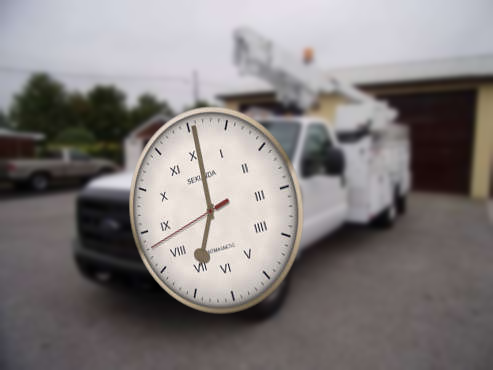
7:00:43
